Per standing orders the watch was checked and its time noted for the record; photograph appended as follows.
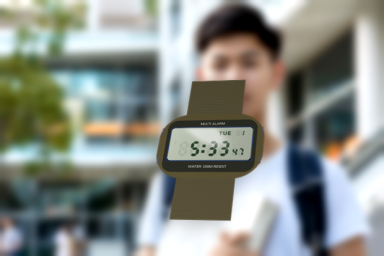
5:33:47
